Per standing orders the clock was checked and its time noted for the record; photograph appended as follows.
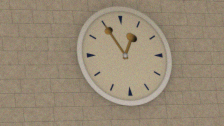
12:55
